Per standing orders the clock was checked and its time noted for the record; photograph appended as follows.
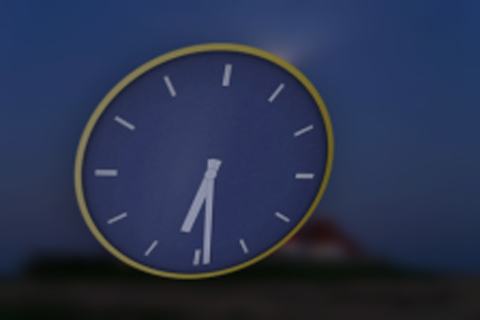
6:29
